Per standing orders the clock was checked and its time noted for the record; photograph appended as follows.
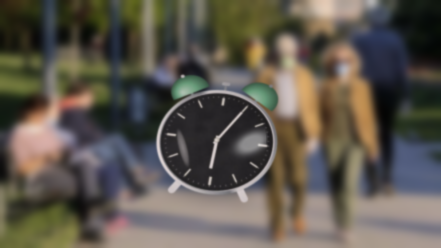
6:05
